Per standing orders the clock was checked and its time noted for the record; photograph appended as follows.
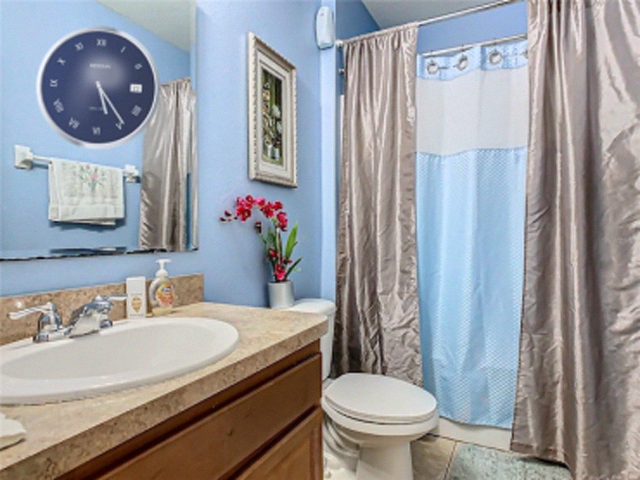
5:24
